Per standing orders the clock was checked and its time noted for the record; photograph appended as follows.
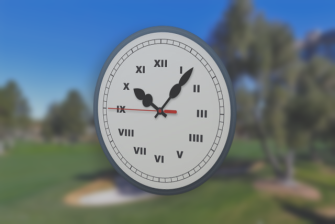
10:06:45
